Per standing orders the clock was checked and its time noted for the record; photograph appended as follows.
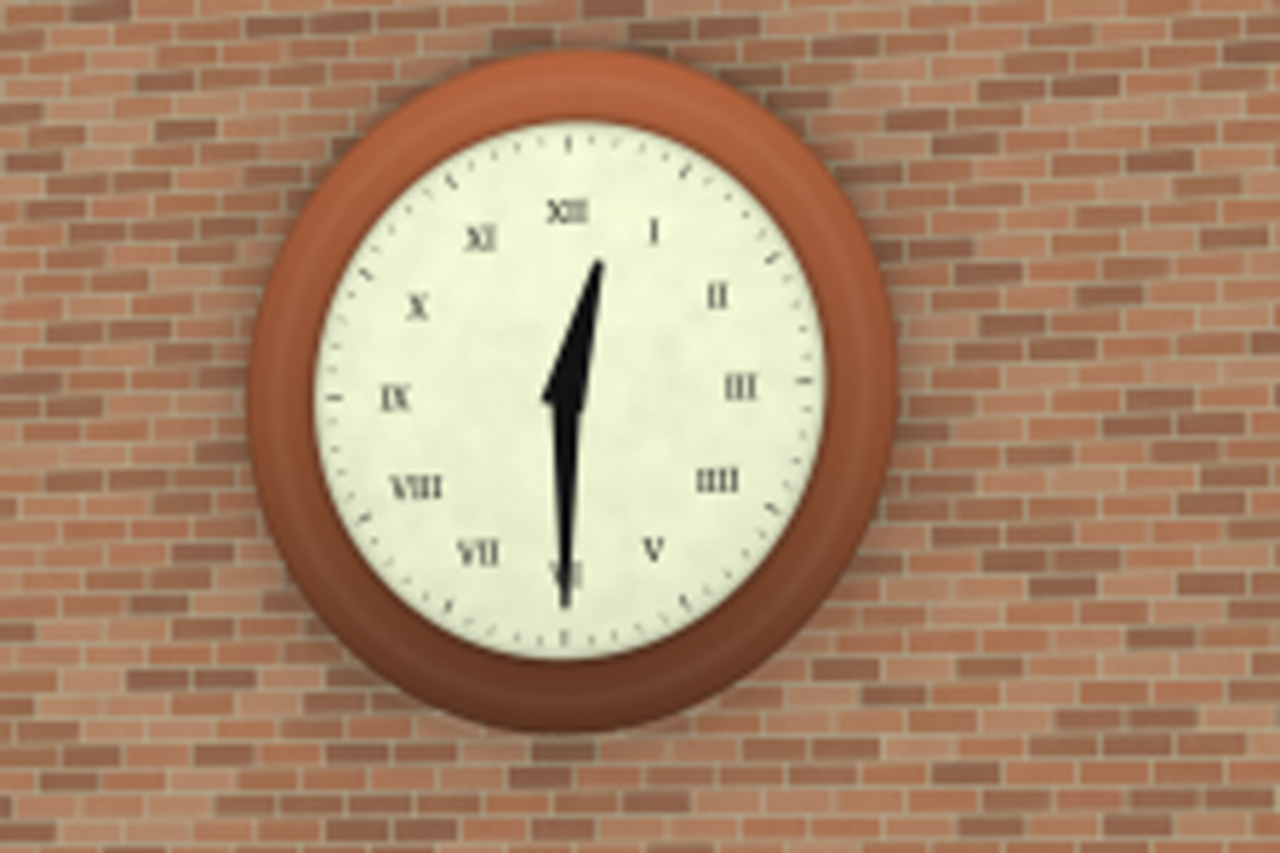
12:30
